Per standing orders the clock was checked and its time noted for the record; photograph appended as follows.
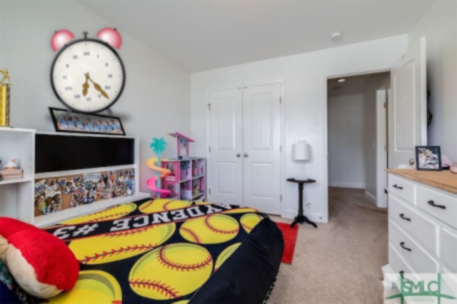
6:23
